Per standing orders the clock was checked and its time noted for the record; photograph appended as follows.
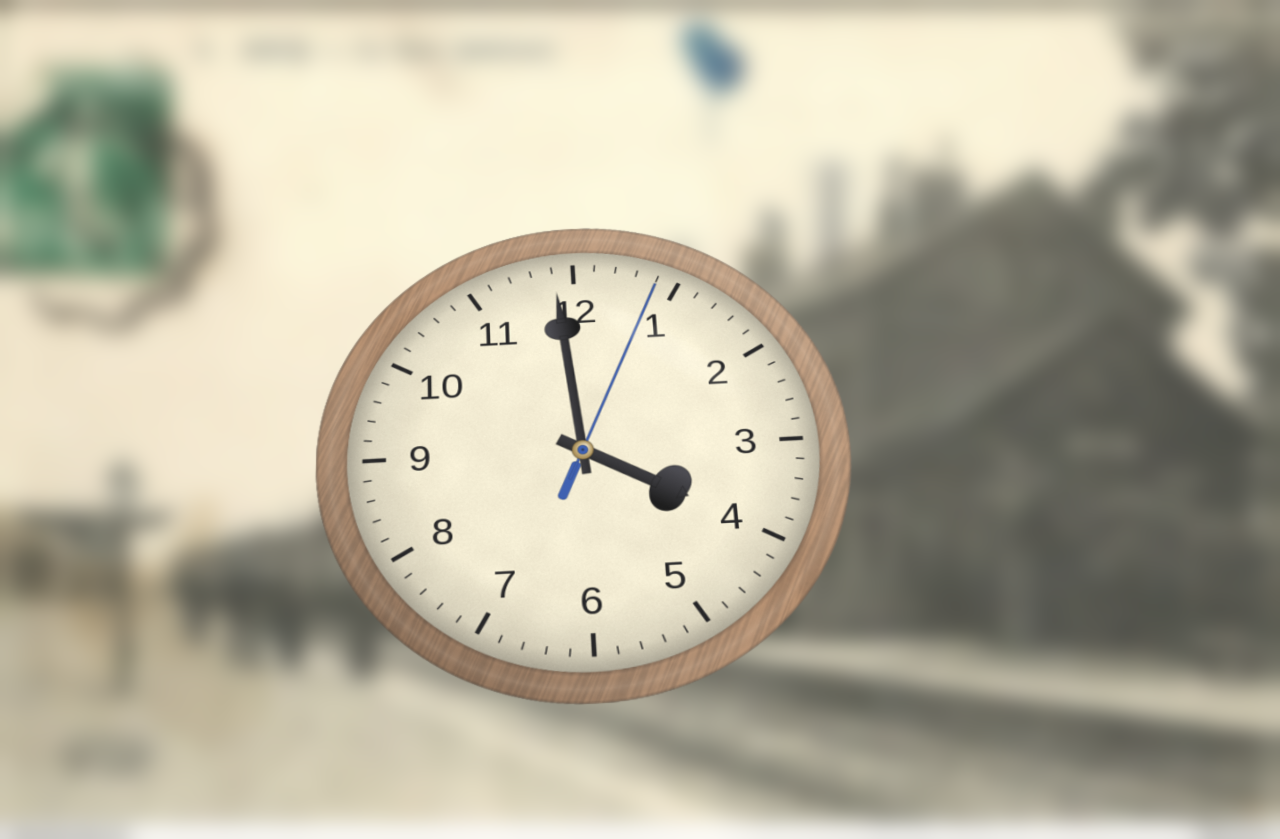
3:59:04
